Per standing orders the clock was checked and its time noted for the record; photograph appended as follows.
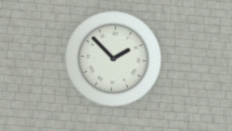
1:52
